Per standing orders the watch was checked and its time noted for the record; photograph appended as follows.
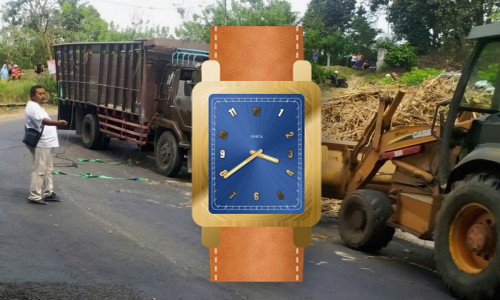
3:39
